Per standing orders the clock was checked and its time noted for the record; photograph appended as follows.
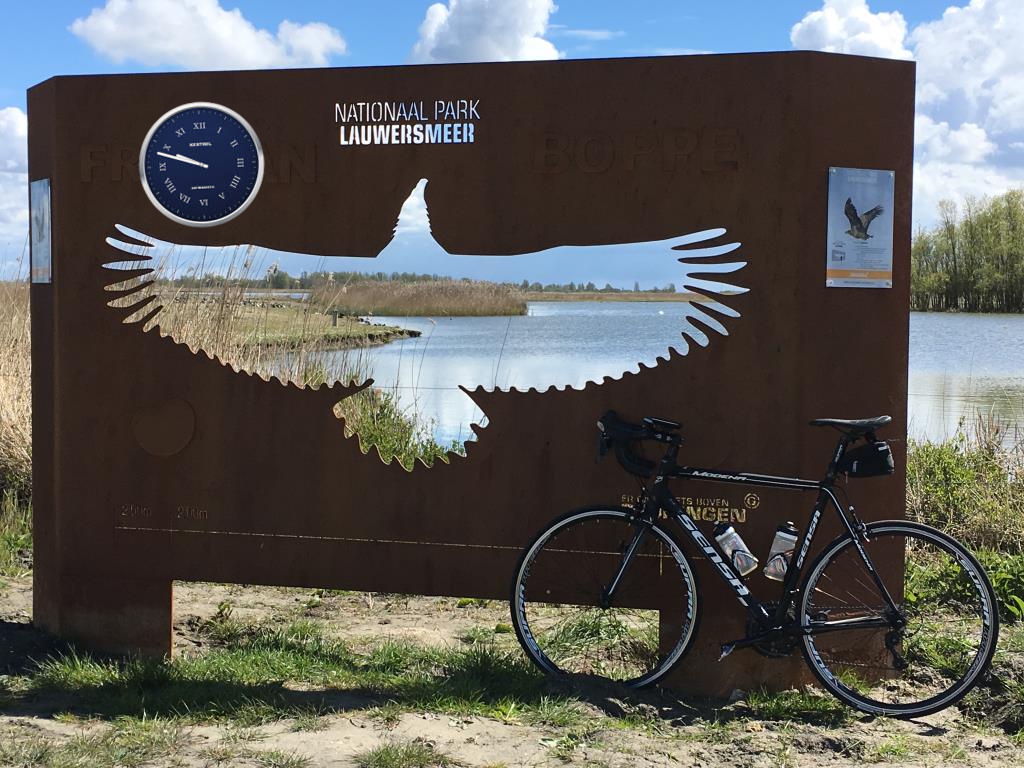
9:48
